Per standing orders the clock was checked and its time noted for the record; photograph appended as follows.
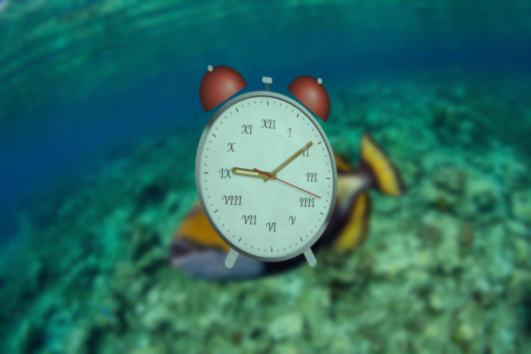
9:09:18
